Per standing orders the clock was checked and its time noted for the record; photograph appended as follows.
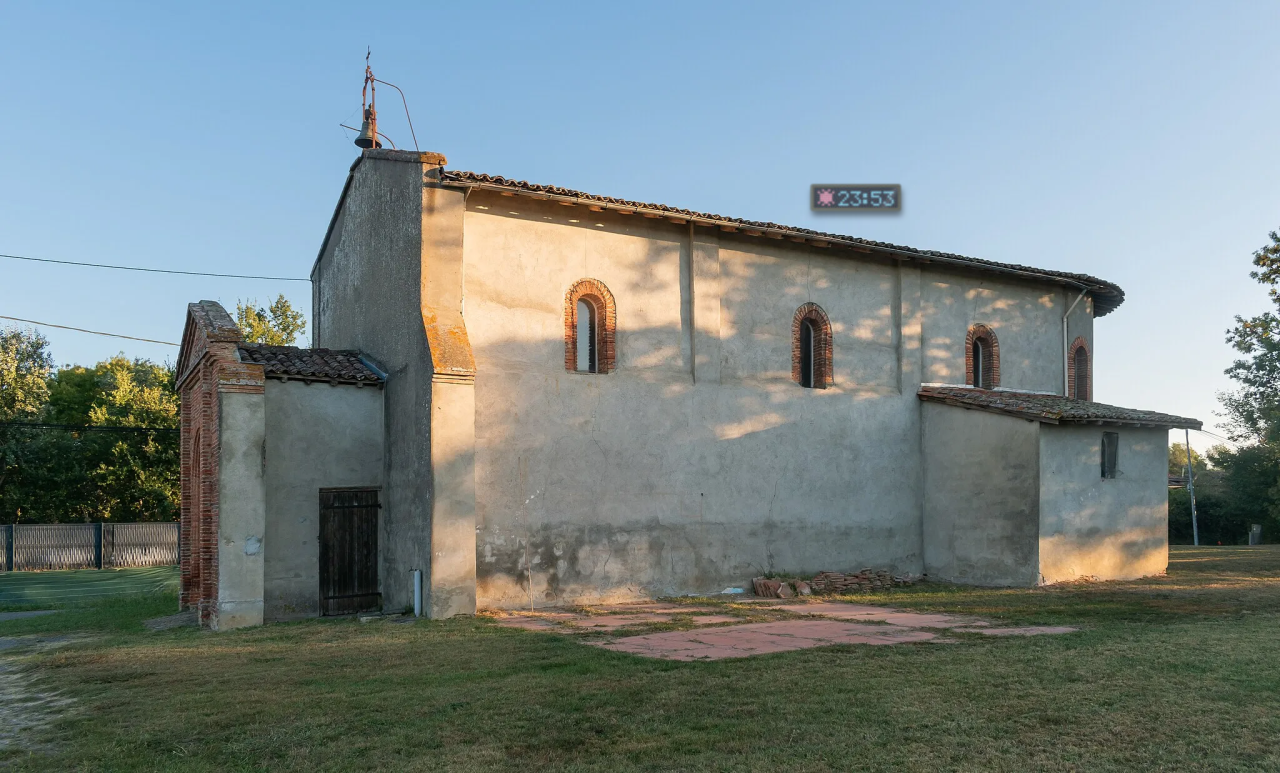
23:53
